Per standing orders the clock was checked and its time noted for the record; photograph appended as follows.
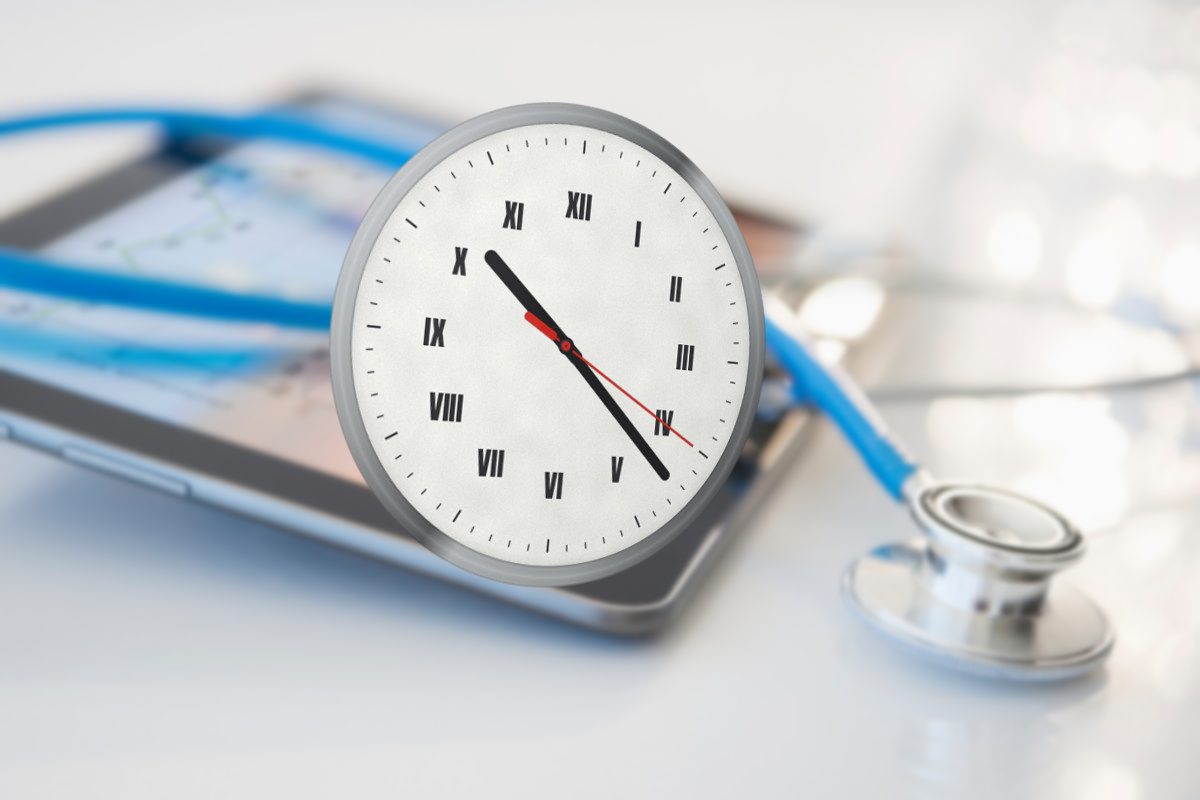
10:22:20
